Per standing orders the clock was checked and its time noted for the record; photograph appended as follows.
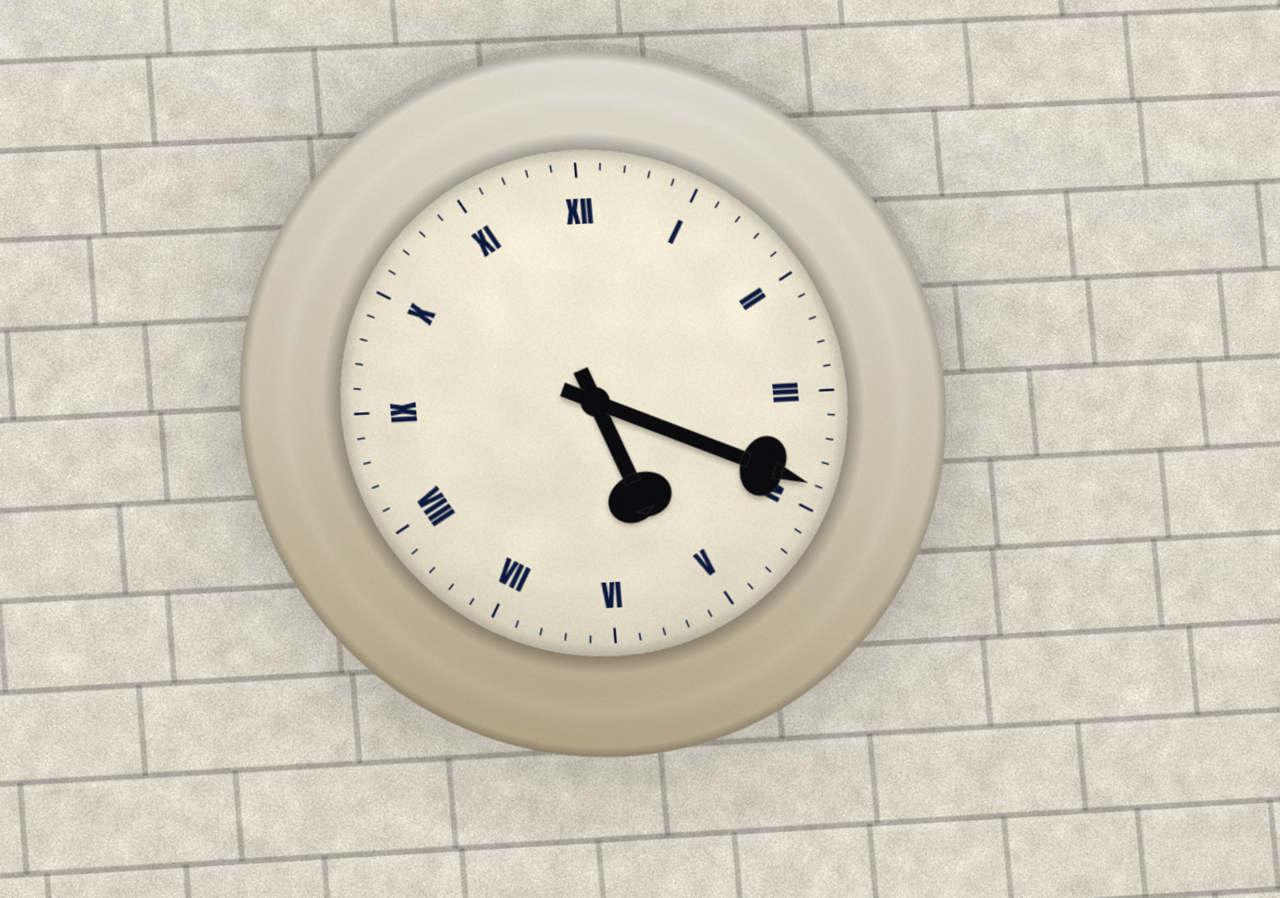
5:19
